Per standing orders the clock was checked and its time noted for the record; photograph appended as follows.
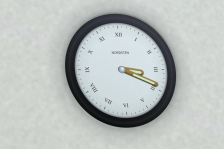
3:19
